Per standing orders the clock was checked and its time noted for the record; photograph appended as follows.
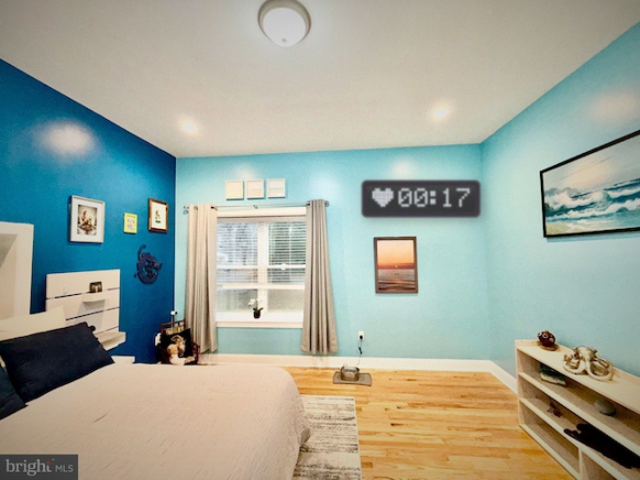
0:17
